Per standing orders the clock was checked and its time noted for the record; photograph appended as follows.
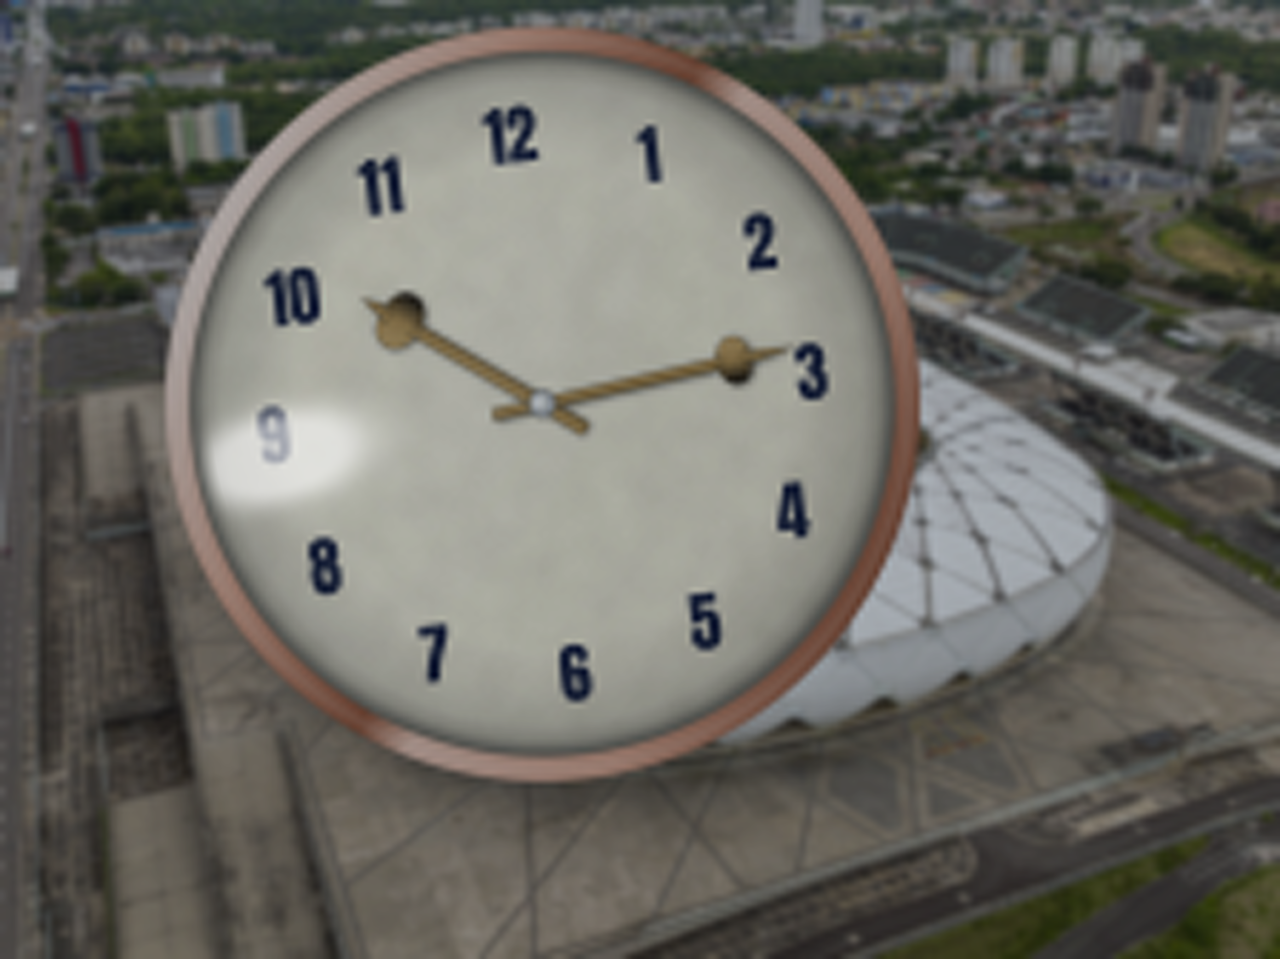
10:14
